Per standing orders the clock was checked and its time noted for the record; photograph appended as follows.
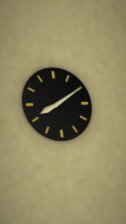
8:10
